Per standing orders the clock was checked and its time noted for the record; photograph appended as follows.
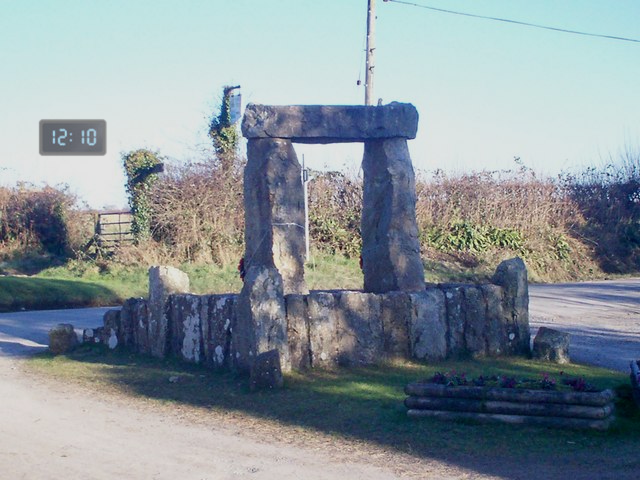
12:10
